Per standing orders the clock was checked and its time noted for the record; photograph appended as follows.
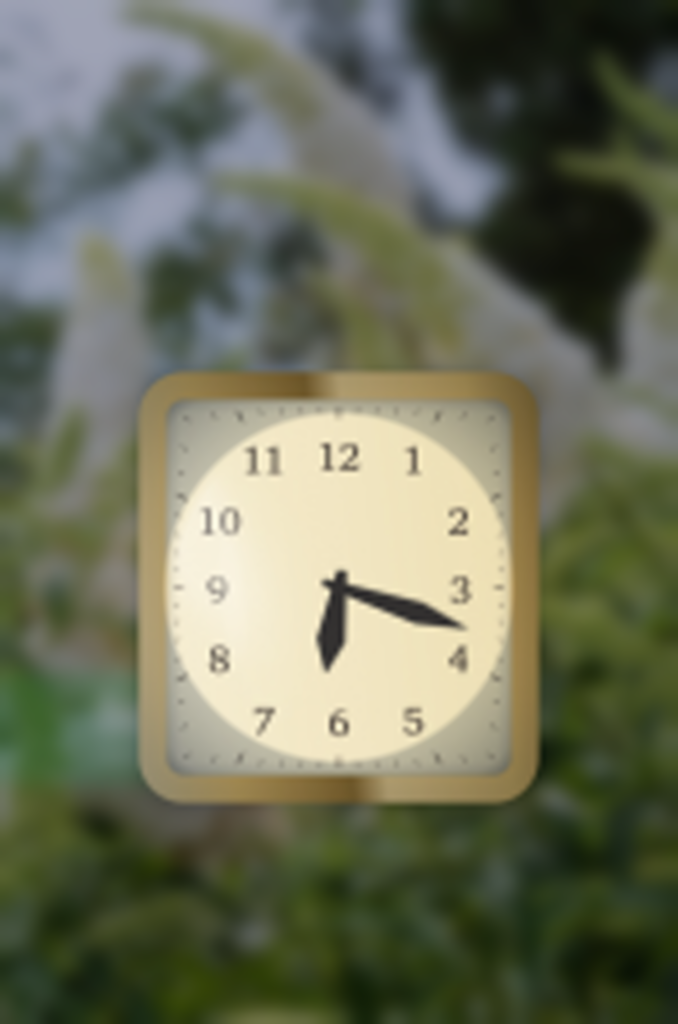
6:18
